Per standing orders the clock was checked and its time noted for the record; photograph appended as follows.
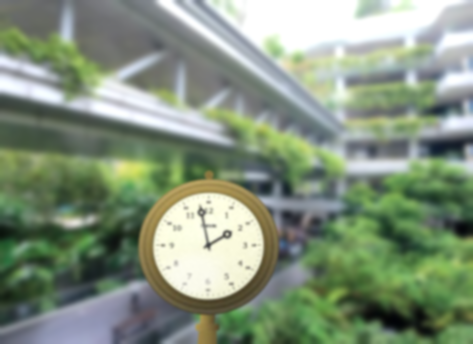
1:58
